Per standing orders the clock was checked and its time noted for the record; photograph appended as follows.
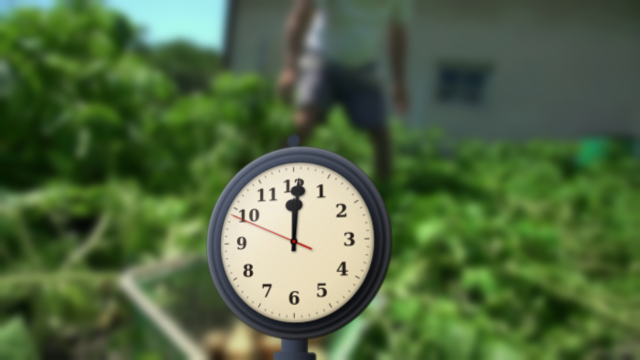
12:00:49
